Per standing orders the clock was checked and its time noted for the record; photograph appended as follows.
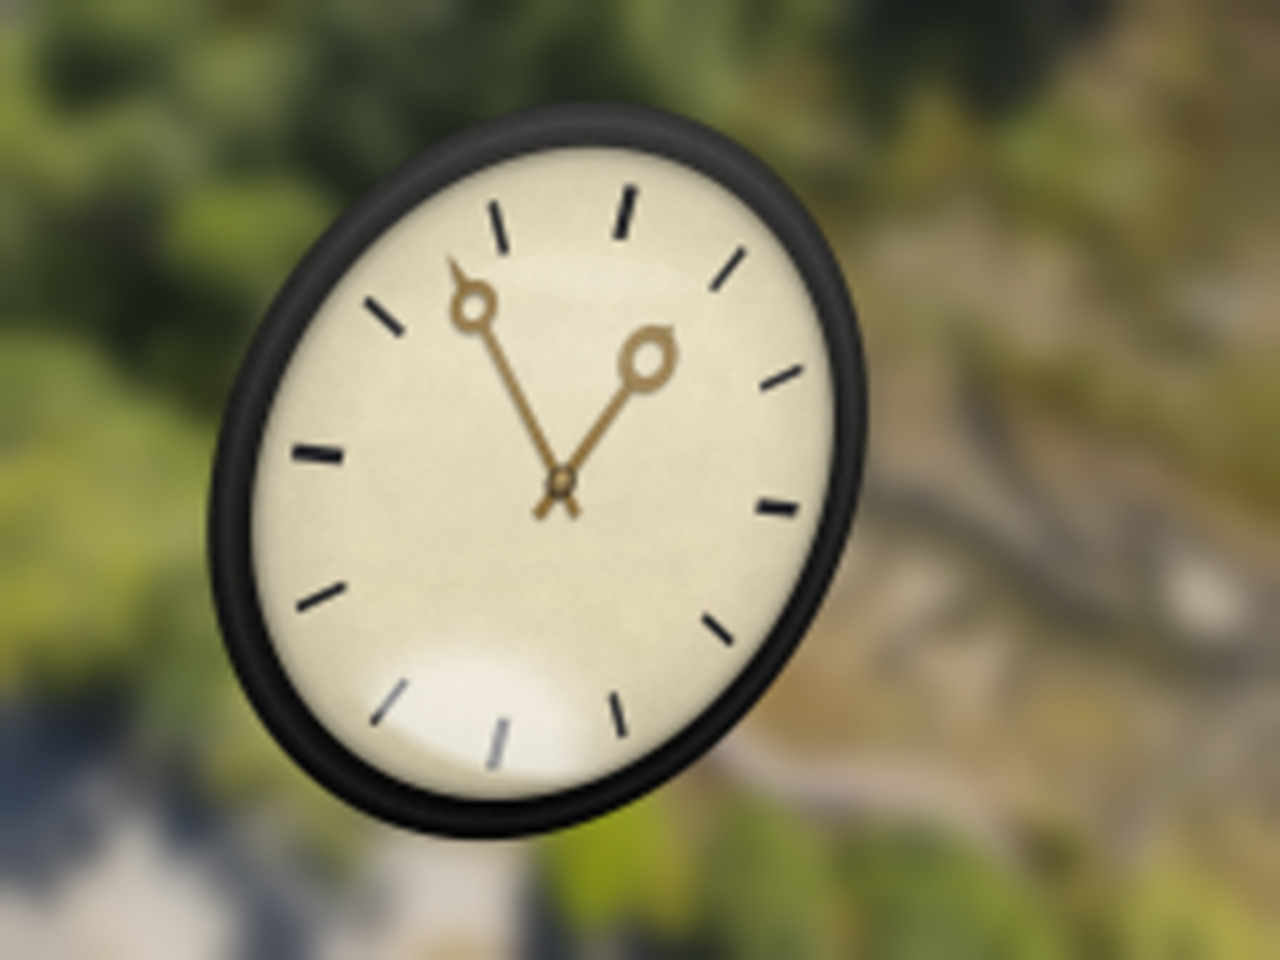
12:53
